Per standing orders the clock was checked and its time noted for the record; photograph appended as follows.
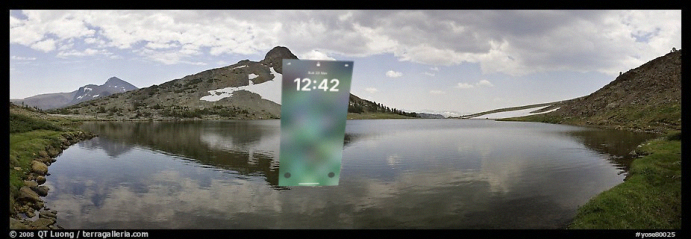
12:42
